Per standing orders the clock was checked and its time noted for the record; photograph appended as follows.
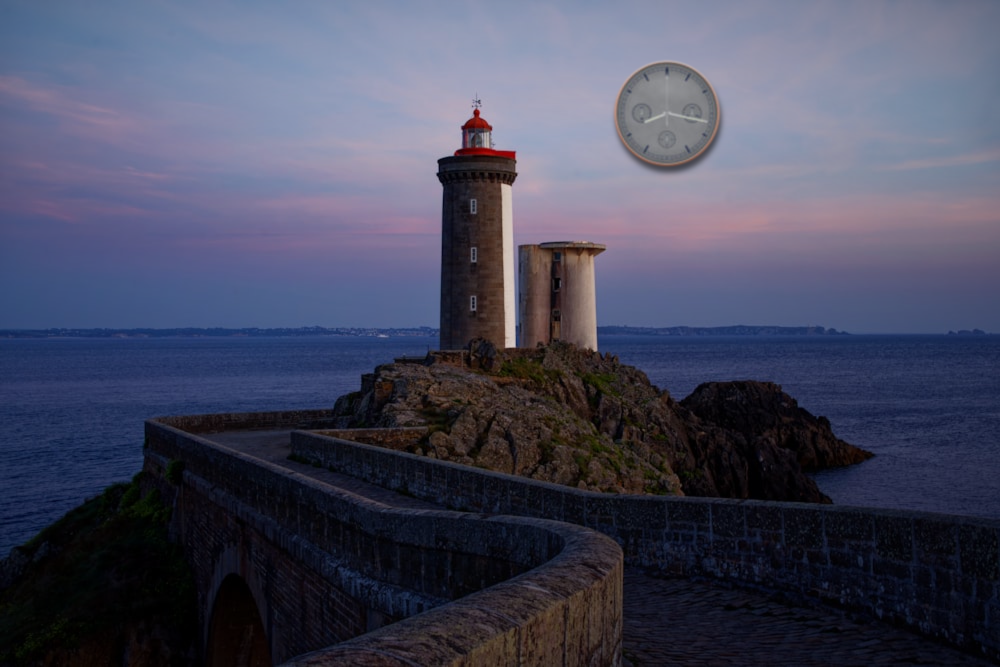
8:17
